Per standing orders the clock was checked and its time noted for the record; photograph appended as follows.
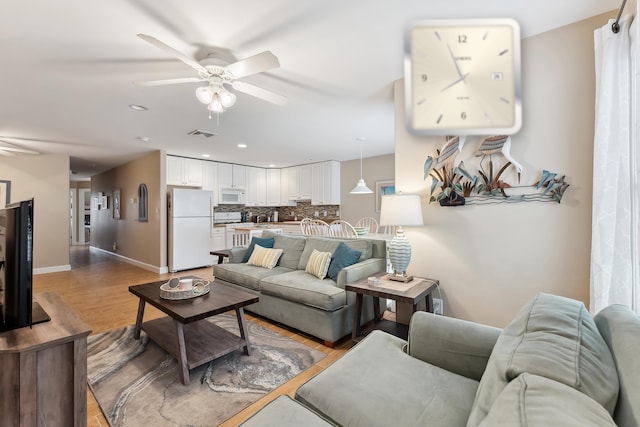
7:56
